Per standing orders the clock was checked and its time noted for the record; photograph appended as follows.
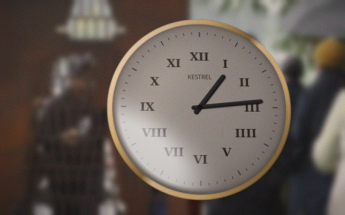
1:14
